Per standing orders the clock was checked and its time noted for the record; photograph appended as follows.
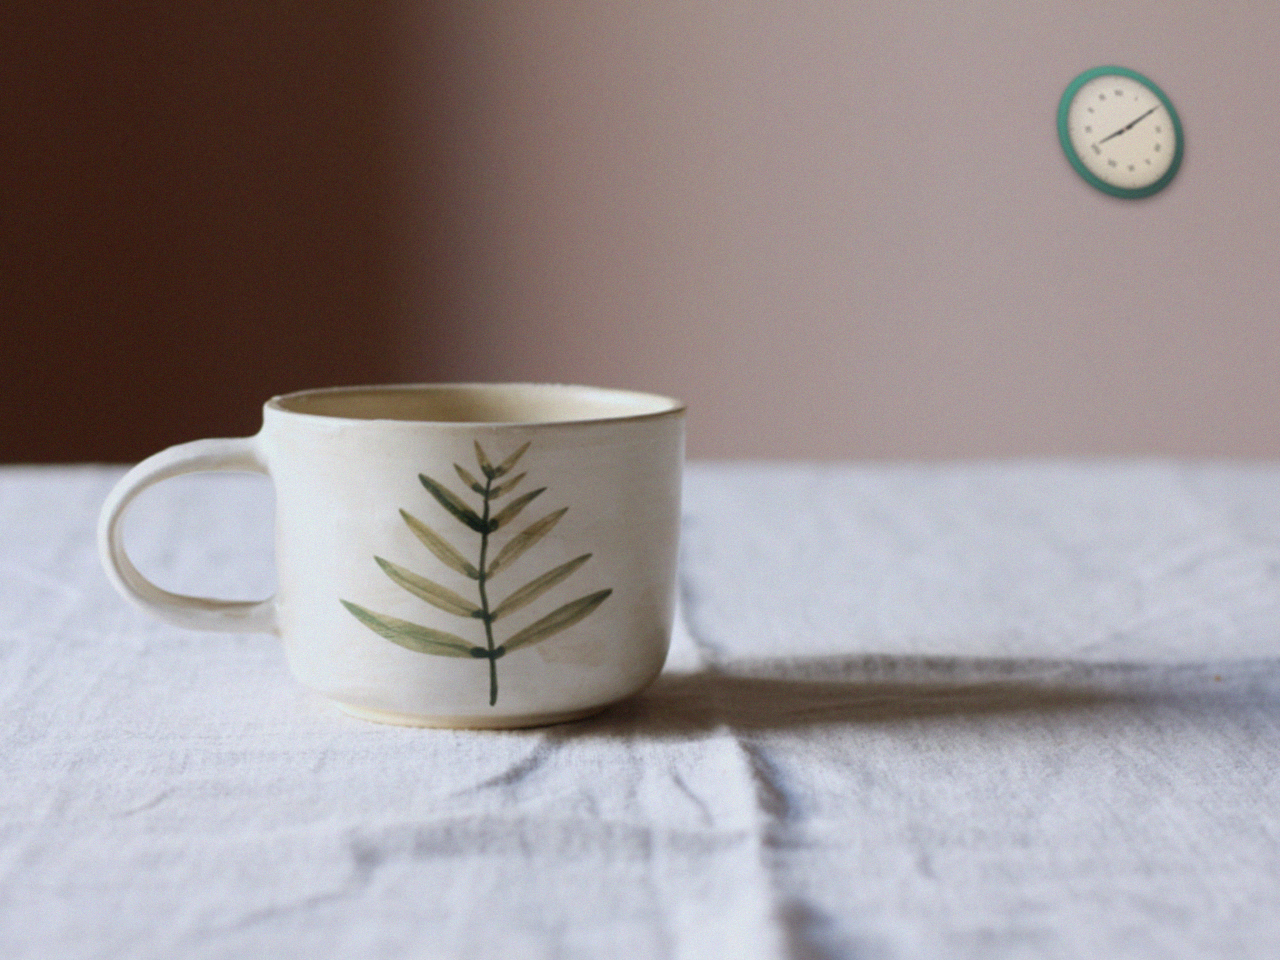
8:10
